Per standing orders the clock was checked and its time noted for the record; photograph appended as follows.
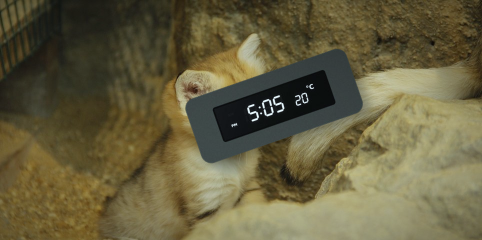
5:05
